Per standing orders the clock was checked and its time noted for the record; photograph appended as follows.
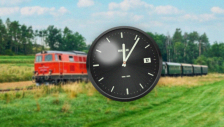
12:06
